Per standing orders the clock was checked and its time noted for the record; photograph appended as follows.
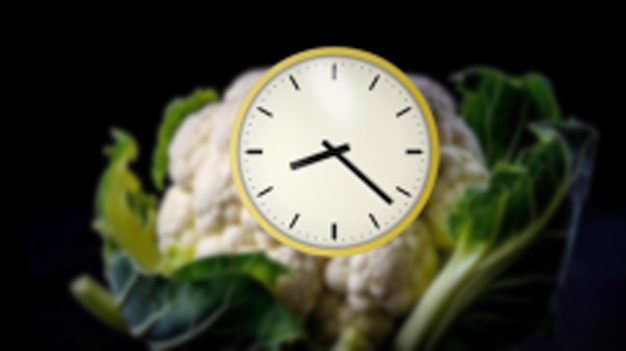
8:22
